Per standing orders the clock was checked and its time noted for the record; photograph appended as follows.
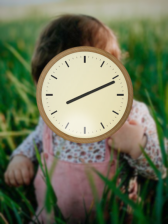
8:11
